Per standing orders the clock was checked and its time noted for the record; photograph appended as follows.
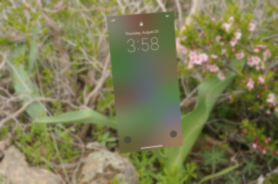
3:58
